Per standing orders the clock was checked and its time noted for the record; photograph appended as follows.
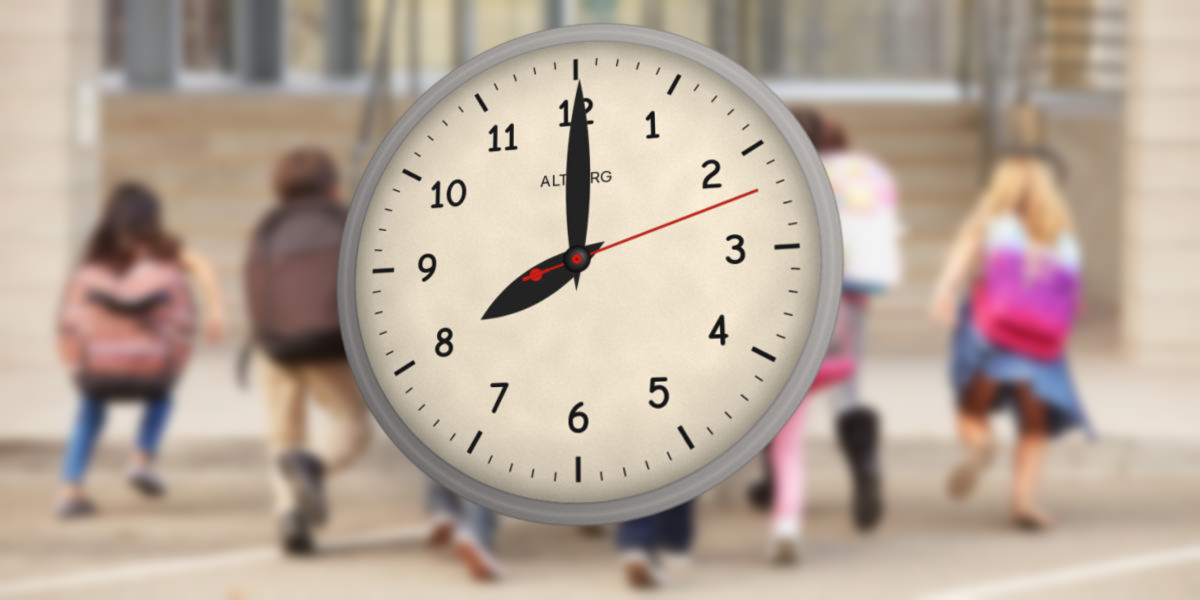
8:00:12
